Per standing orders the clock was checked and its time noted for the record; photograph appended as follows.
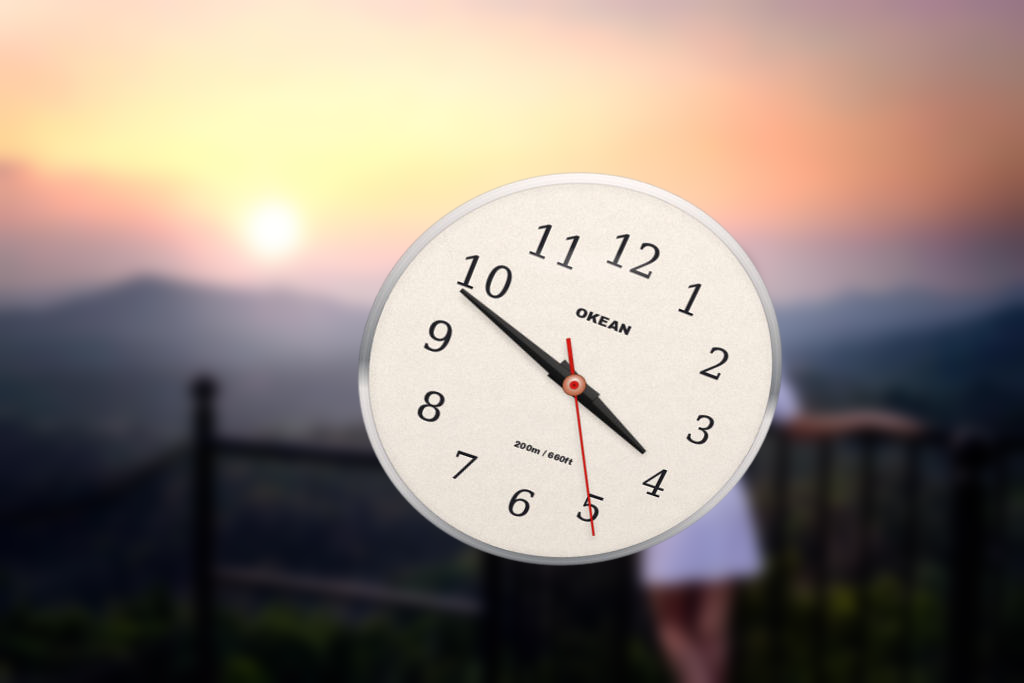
3:48:25
